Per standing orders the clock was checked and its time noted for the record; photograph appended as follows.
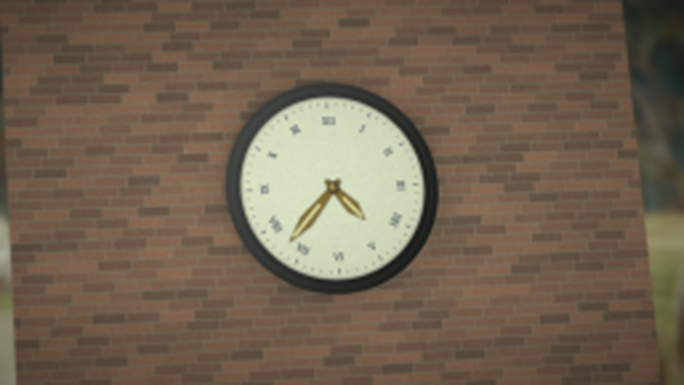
4:37
